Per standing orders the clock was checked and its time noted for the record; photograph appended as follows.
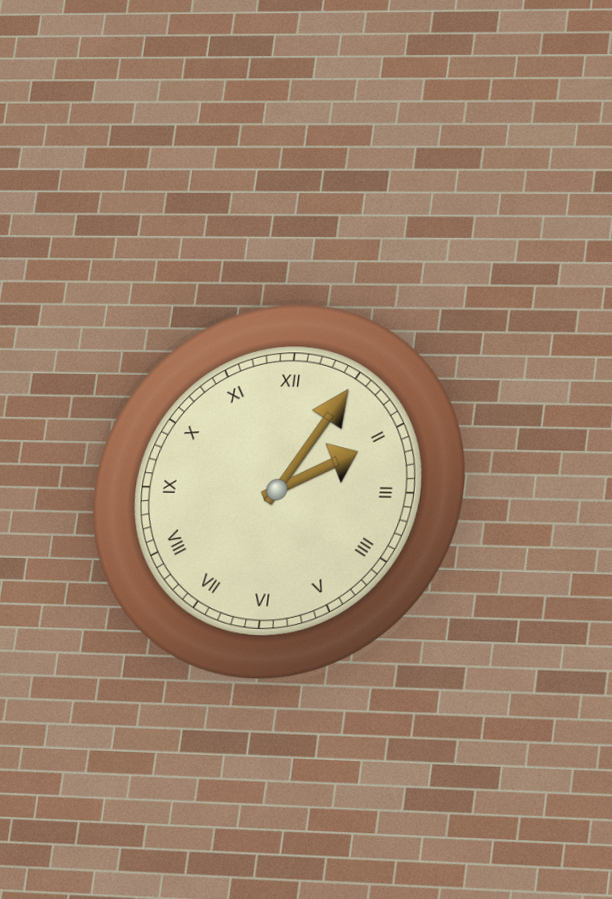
2:05
